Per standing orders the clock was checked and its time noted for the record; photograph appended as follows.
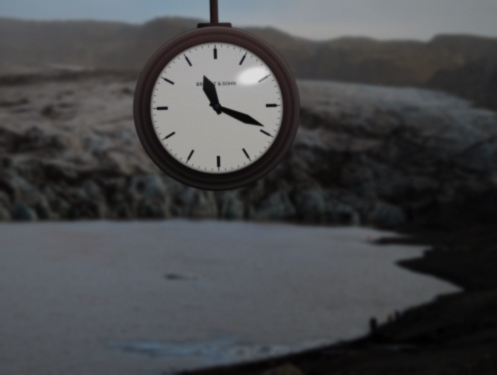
11:19
